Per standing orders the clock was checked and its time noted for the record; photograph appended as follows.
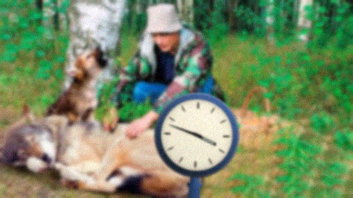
3:48
